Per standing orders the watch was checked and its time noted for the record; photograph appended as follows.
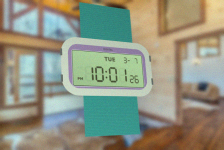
10:01:26
